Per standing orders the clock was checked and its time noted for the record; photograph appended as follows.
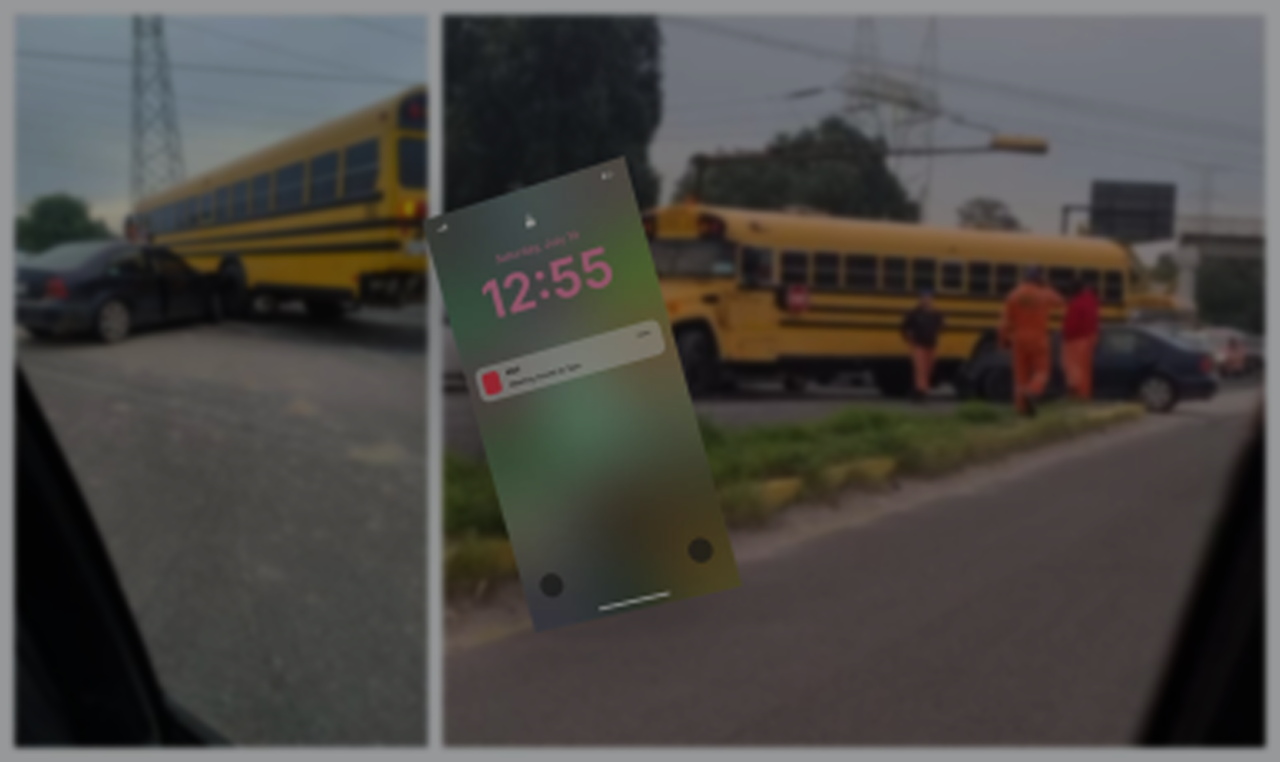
12:55
